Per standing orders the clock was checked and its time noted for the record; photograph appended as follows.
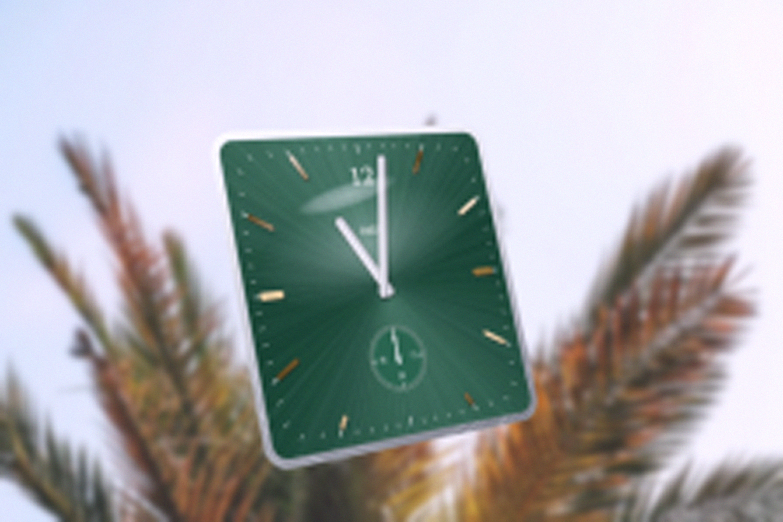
11:02
